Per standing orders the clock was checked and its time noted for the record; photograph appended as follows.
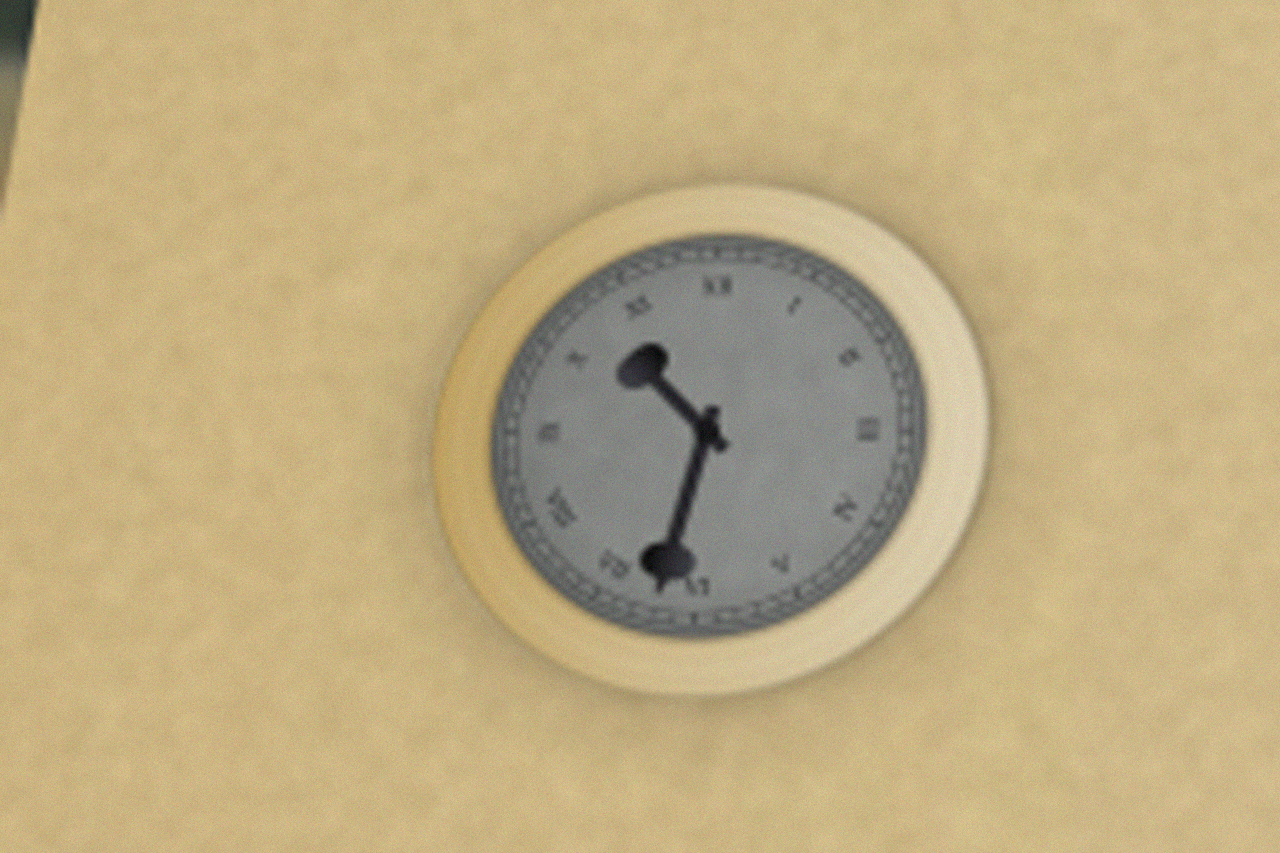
10:32
